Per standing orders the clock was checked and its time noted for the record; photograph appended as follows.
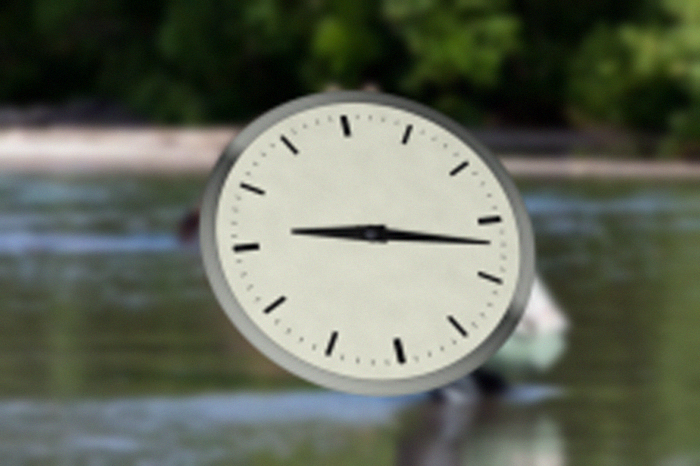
9:17
